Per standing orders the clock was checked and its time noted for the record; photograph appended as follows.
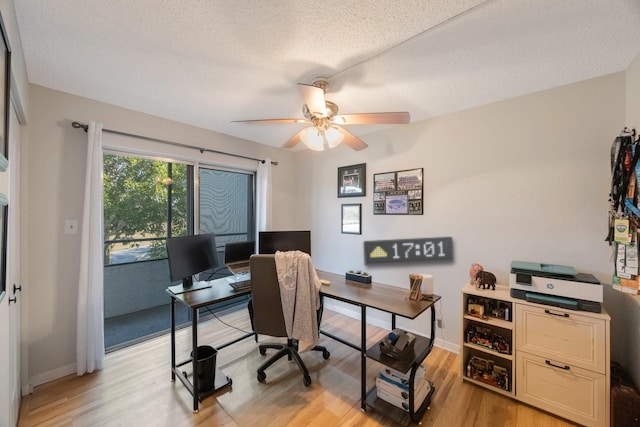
17:01
